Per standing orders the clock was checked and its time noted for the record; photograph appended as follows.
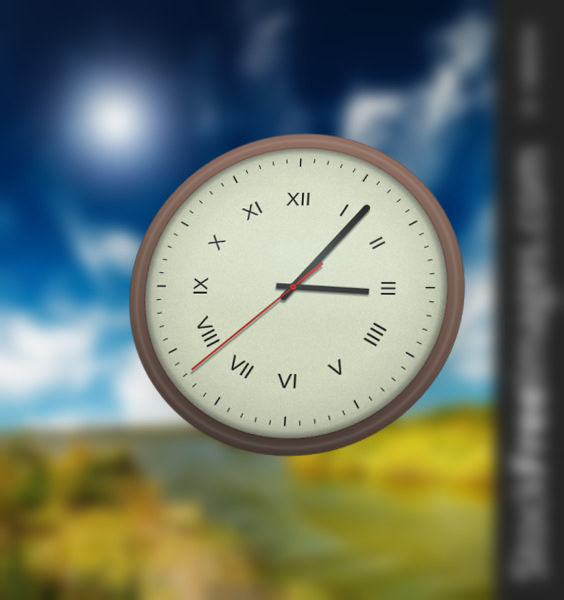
3:06:38
